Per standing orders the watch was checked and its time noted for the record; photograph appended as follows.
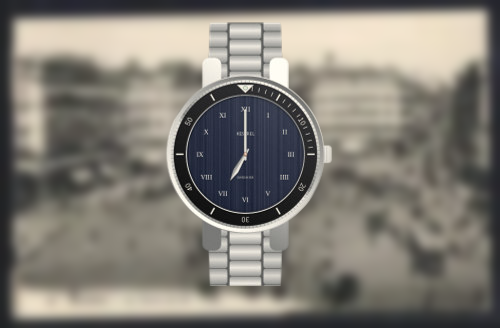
7:00
